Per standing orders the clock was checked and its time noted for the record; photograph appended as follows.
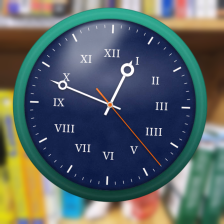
12:48:23
